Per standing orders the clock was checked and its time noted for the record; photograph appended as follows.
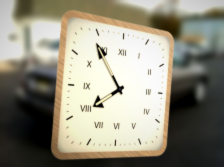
7:54
